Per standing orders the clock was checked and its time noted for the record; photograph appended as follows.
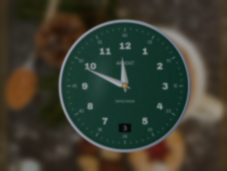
11:49
